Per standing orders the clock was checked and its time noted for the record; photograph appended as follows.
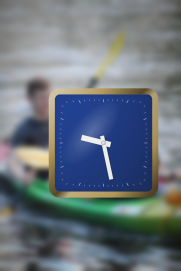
9:28
